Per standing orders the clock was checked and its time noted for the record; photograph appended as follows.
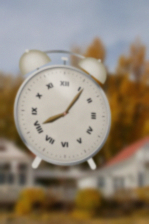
8:06
